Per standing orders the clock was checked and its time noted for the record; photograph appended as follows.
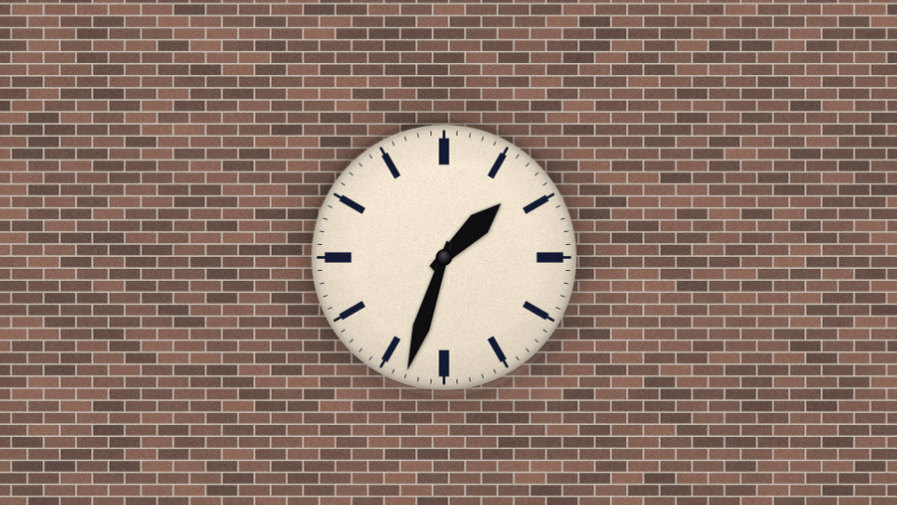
1:33
